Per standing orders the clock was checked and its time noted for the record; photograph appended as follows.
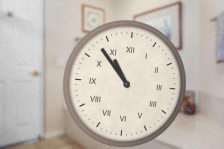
10:53
